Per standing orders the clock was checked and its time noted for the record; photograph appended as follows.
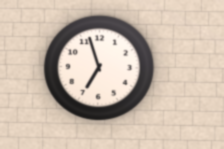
6:57
